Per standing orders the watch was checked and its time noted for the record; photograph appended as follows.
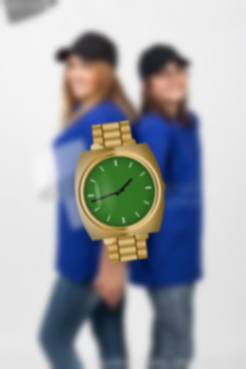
1:43
